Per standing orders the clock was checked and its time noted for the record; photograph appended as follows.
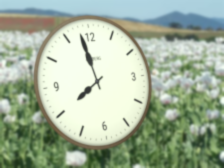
7:58
